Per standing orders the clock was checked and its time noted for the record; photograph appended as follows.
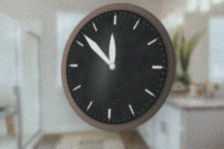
11:52
